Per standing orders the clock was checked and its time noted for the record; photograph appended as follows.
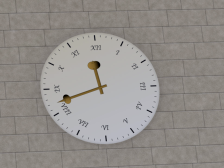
11:42
